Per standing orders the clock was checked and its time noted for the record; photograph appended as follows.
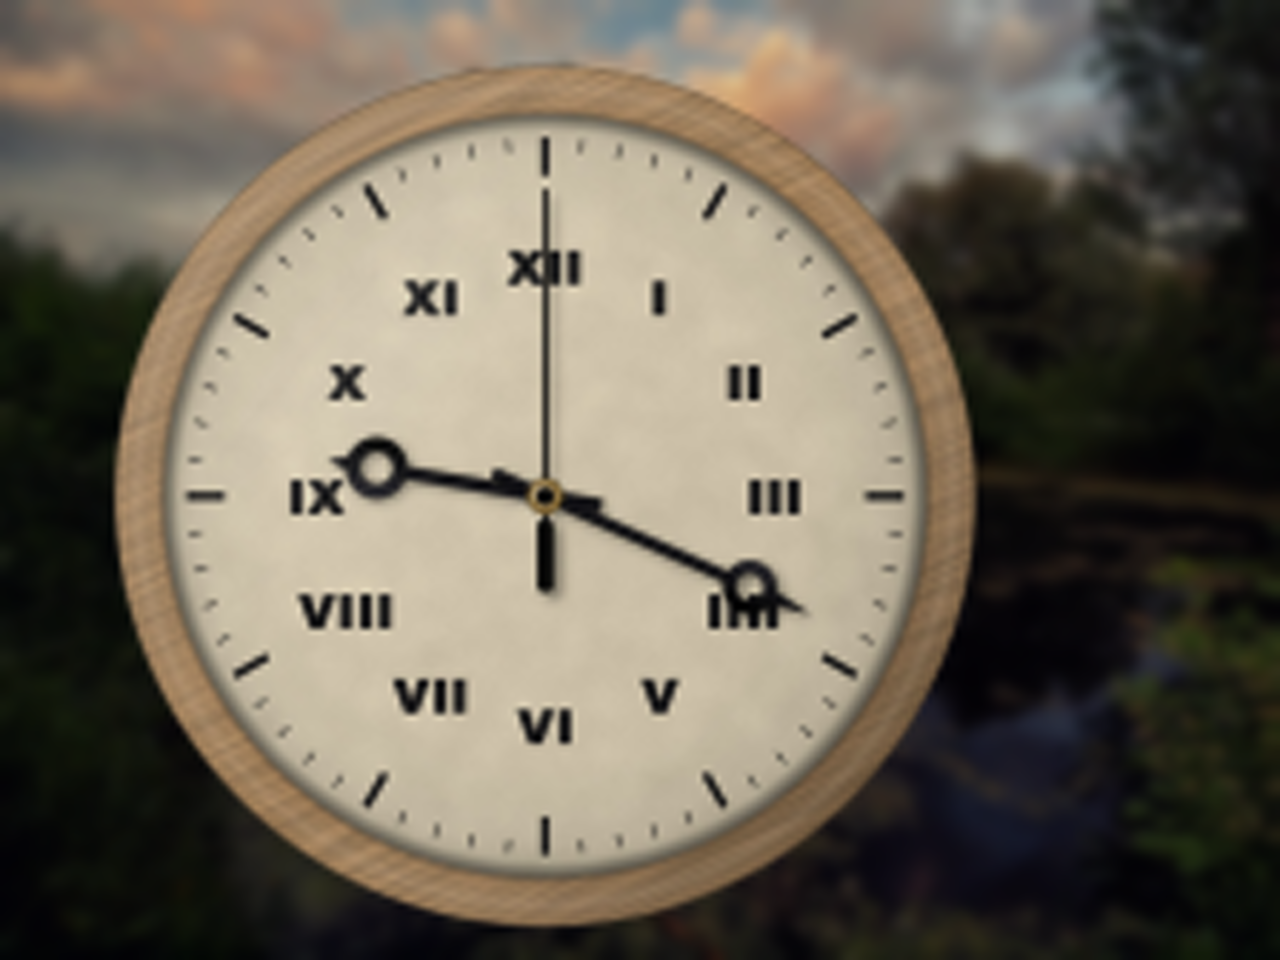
9:19:00
